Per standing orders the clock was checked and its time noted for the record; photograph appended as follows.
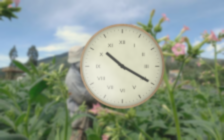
10:20
